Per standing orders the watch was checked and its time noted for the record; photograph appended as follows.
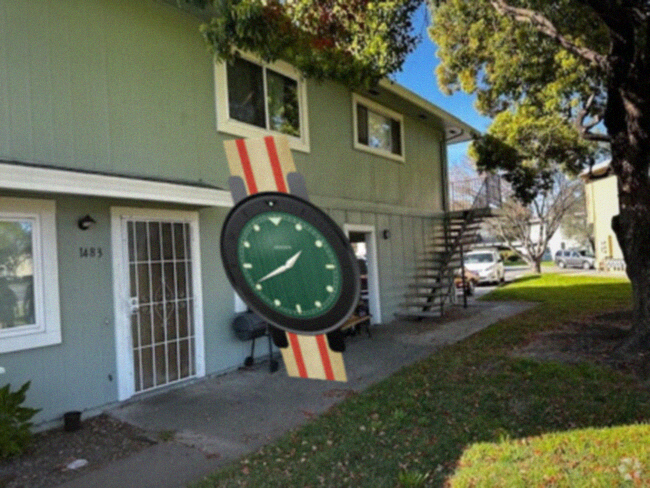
1:41
